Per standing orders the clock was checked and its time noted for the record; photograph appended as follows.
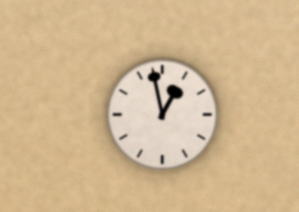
12:58
